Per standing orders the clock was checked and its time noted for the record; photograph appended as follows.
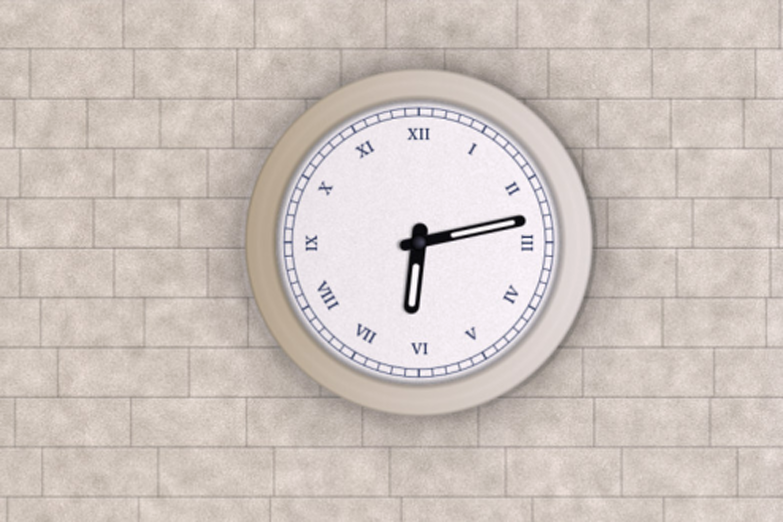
6:13
